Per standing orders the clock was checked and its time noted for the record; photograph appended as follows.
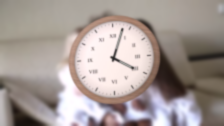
4:03
